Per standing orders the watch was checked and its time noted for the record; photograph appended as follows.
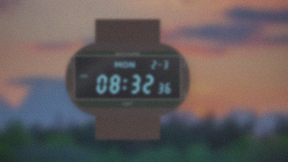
8:32
